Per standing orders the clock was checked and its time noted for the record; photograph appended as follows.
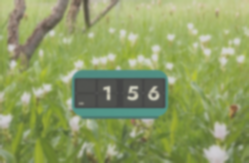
1:56
